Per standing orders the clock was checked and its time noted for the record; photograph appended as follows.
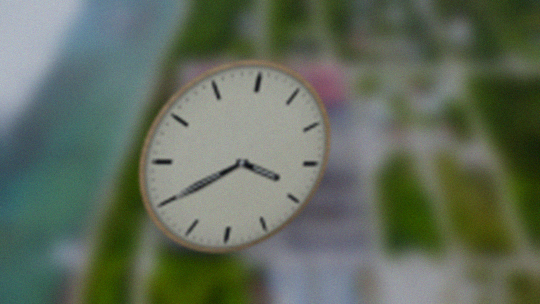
3:40
